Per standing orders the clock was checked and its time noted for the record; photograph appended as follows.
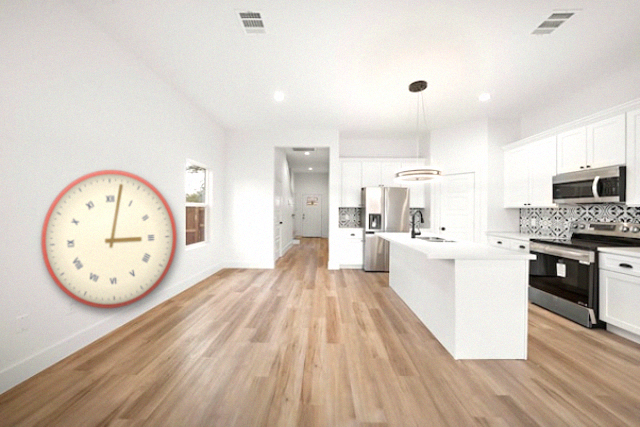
3:02
